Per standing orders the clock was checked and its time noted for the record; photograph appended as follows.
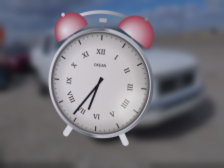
6:36
